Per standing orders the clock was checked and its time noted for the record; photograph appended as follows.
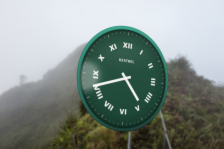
4:42
